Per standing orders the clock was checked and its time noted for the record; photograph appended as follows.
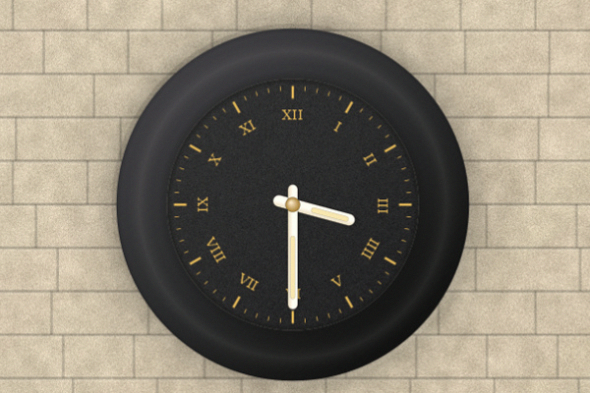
3:30
